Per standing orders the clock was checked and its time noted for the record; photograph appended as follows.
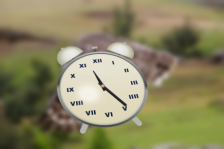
11:24
